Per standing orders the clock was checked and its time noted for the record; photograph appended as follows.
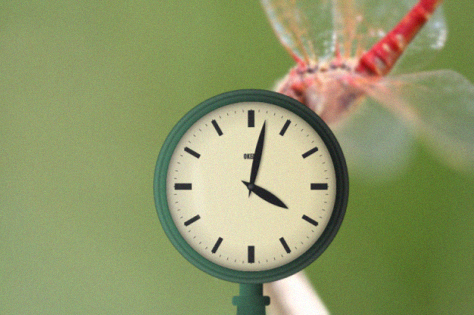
4:02
